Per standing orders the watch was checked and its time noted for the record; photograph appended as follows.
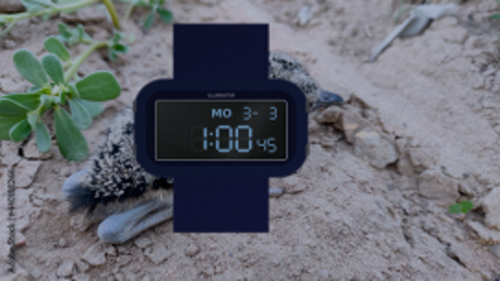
1:00:45
